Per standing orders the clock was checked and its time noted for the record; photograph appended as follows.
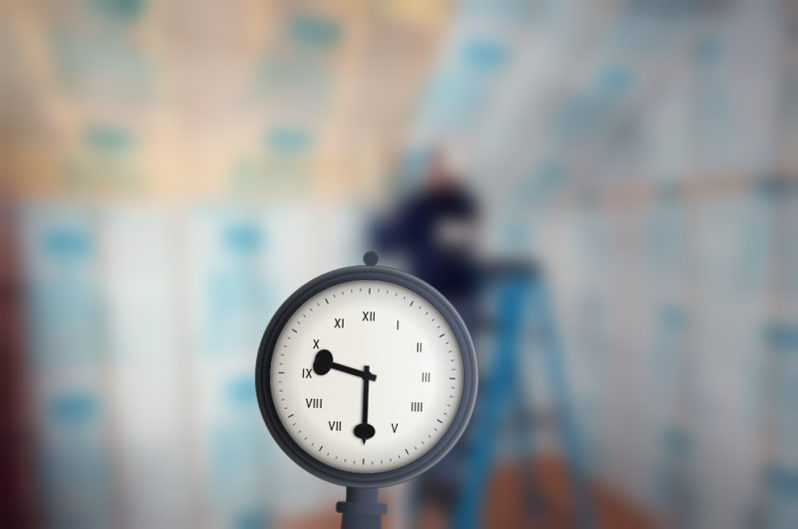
9:30
